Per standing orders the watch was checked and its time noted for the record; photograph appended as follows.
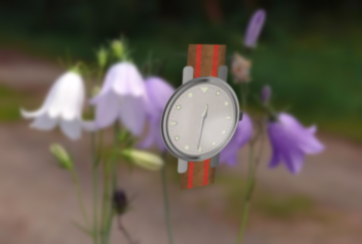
12:31
